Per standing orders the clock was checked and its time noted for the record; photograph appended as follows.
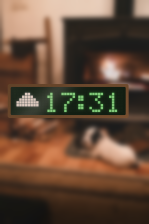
17:31
